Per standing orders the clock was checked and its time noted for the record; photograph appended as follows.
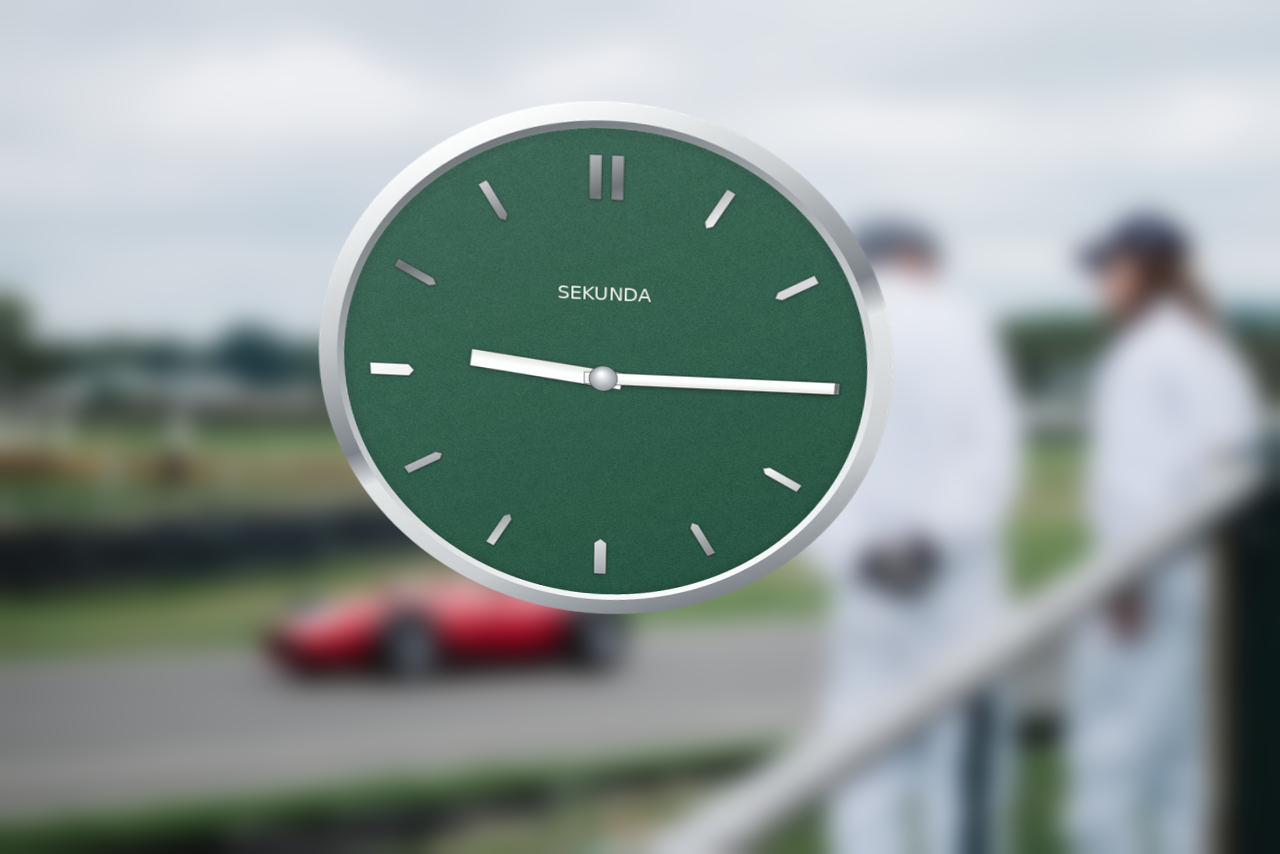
9:15
